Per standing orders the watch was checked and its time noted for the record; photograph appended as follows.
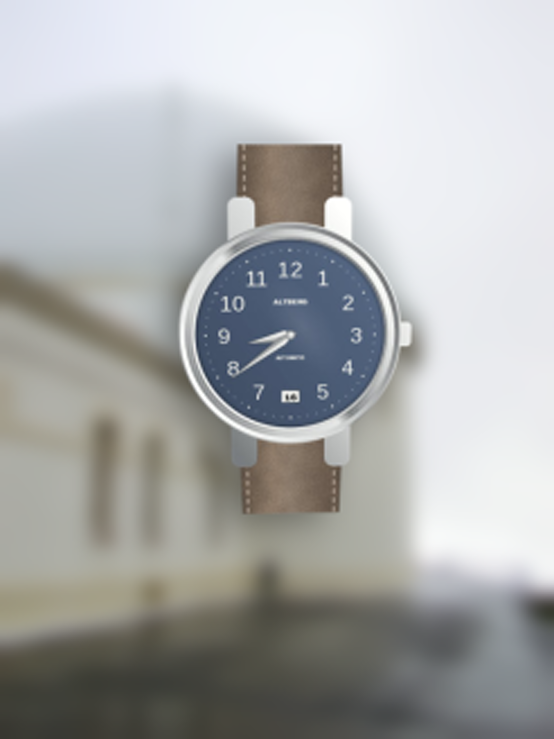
8:39
